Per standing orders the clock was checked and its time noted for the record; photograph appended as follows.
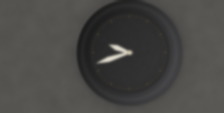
9:42
